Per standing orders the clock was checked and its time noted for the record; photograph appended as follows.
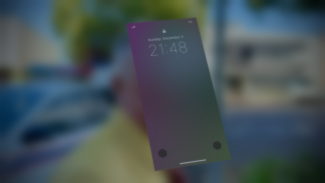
21:48
